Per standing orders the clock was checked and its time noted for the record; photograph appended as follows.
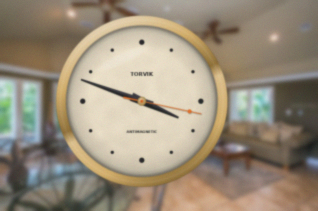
3:48:17
